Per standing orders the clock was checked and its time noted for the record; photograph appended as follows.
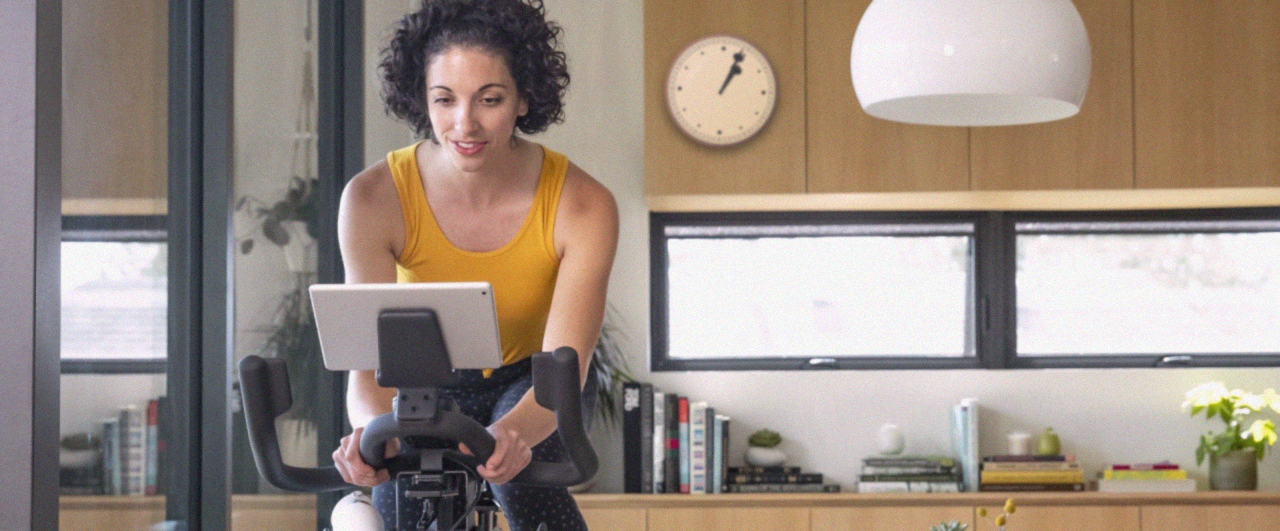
1:04
